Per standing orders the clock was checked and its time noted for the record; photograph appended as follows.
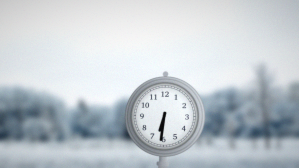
6:31
